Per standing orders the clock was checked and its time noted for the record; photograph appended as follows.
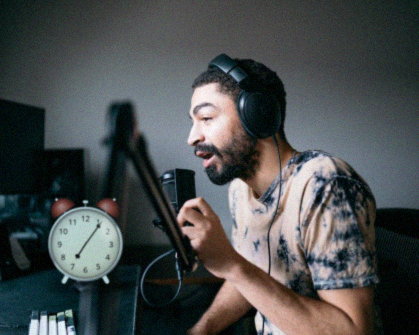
7:06
